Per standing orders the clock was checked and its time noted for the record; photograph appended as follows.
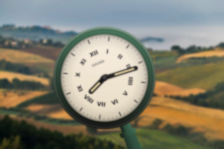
8:16
